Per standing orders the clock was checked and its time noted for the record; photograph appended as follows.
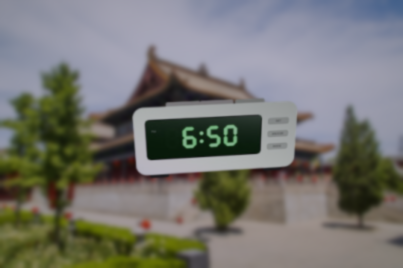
6:50
